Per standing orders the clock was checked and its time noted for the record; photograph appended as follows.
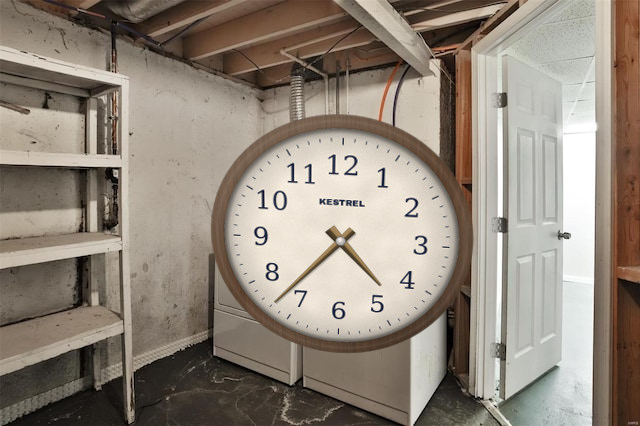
4:37
